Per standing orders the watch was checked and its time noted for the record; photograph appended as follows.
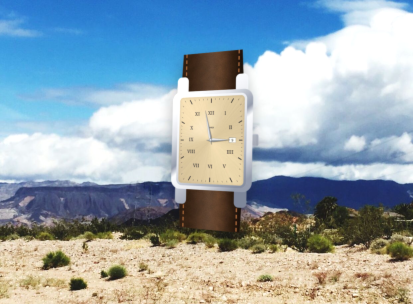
2:58
